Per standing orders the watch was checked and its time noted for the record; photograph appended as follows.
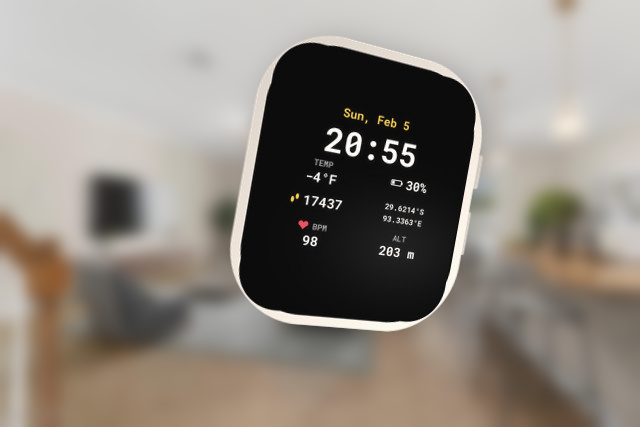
20:55
